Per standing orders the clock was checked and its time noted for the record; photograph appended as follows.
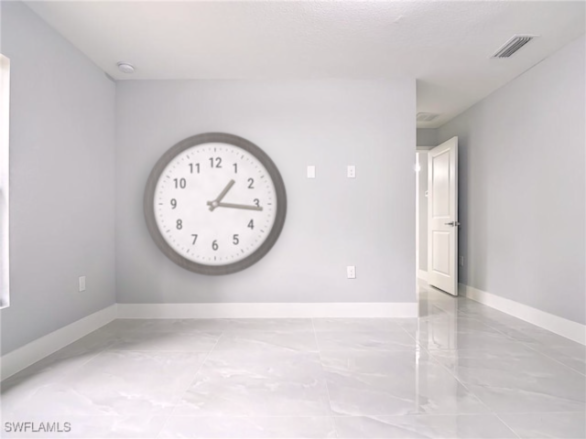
1:16
